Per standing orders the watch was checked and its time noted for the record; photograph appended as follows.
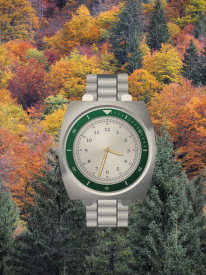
3:33
